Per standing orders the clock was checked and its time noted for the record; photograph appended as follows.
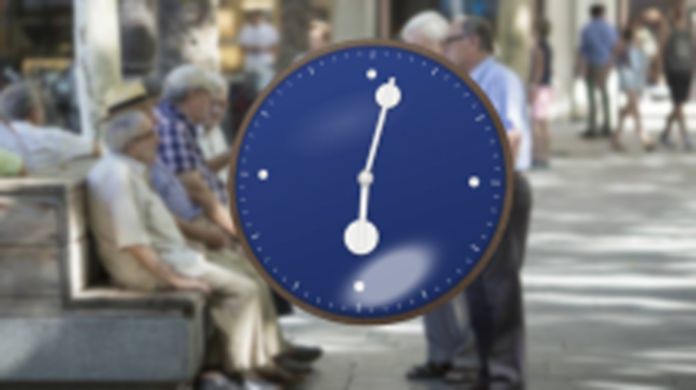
6:02
